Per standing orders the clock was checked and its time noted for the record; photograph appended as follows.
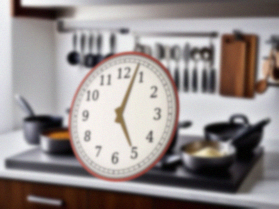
5:03
